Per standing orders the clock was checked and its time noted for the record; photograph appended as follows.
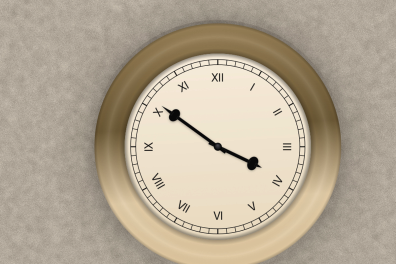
3:51
